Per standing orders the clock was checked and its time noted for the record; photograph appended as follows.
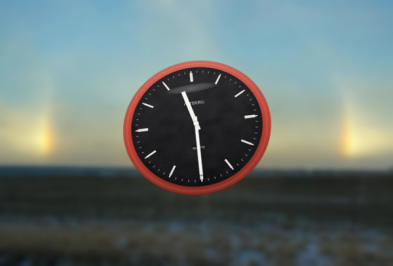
11:30
